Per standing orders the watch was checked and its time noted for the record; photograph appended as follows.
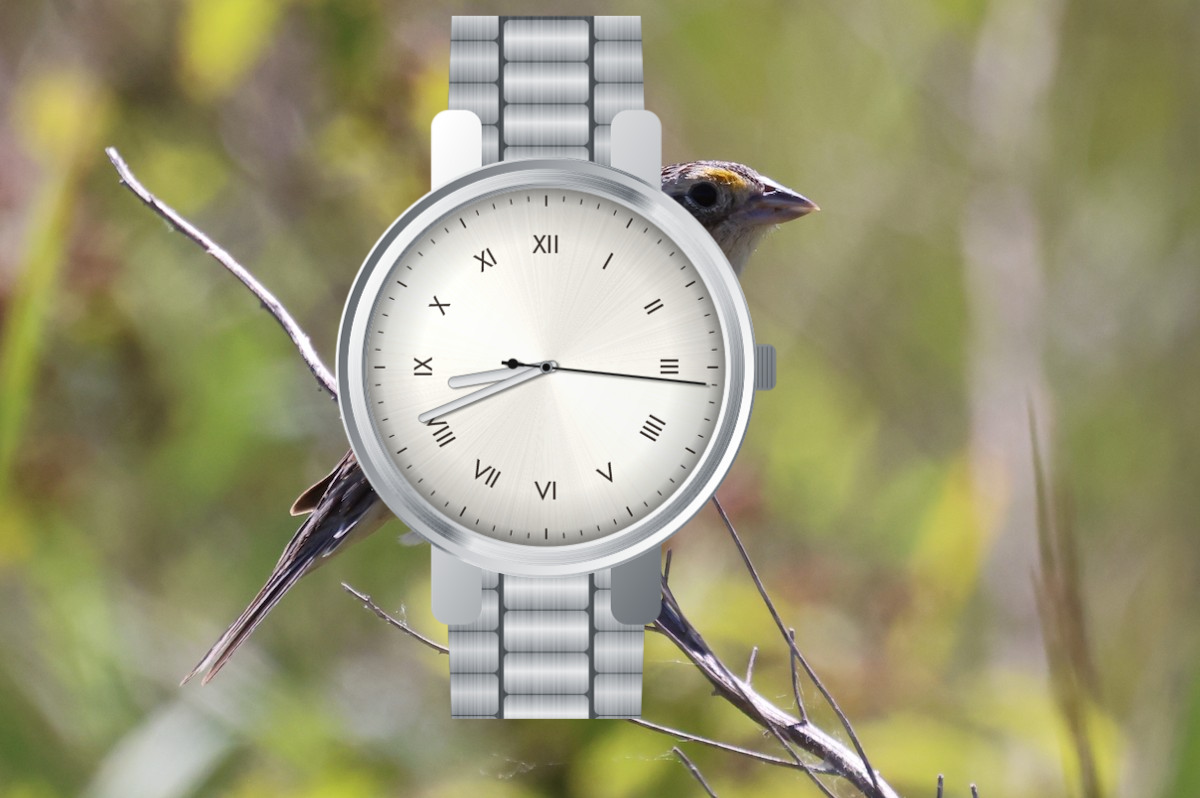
8:41:16
